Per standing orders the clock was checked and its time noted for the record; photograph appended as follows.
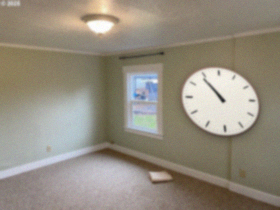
10:54
